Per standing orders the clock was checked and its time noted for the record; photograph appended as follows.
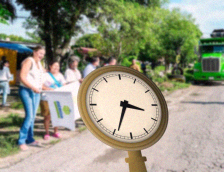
3:34
